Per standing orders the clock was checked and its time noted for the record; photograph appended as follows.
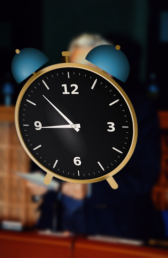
8:53
